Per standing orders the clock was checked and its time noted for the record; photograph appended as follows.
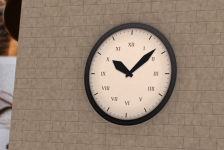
10:08
